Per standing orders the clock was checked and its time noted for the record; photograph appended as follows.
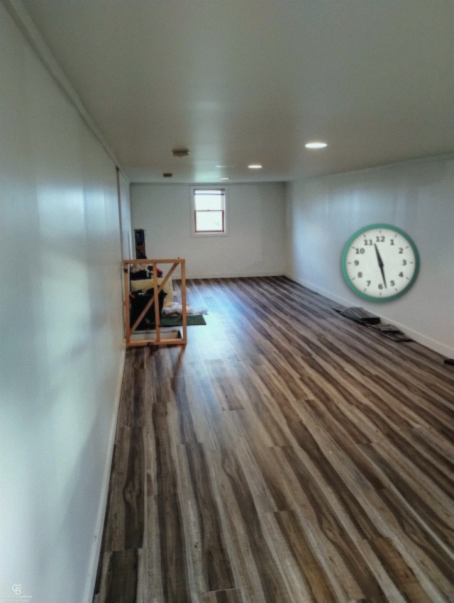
11:28
